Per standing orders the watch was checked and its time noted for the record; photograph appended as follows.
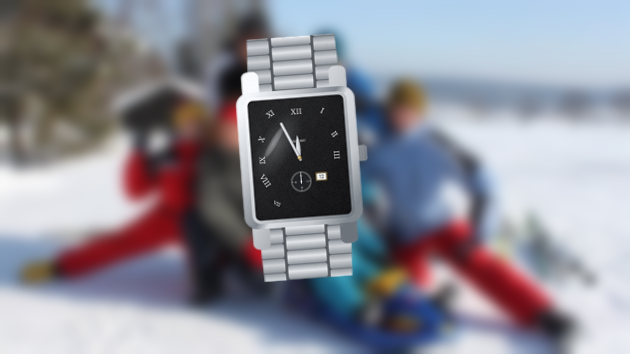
11:56
